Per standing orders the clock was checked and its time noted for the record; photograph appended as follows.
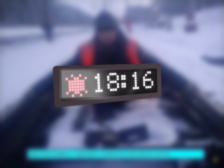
18:16
